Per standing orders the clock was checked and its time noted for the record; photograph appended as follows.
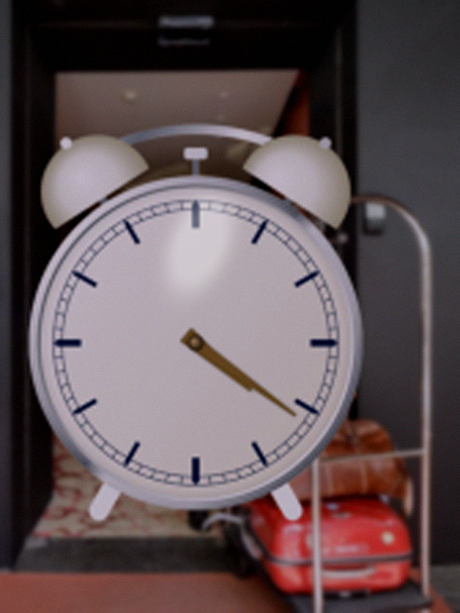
4:21
